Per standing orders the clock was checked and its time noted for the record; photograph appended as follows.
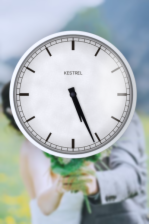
5:26
